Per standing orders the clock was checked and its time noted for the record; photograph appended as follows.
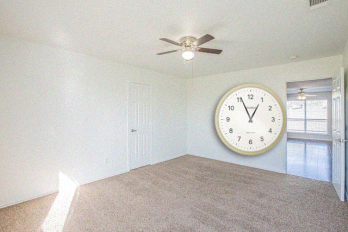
12:56
